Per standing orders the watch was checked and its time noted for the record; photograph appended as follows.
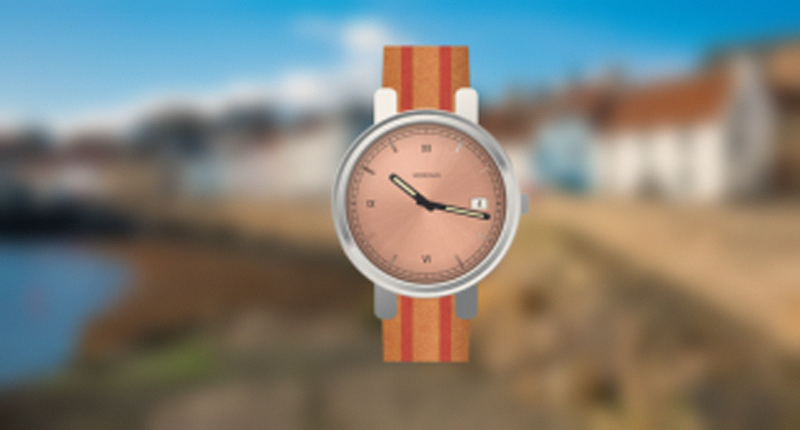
10:17
